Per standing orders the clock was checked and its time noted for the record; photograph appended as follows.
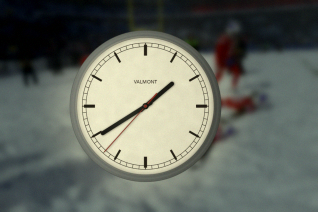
1:39:37
